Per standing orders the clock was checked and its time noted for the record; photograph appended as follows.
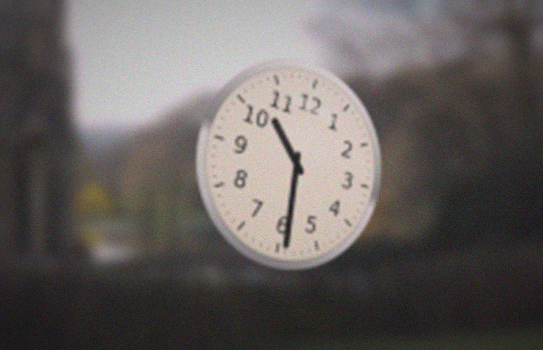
10:29
